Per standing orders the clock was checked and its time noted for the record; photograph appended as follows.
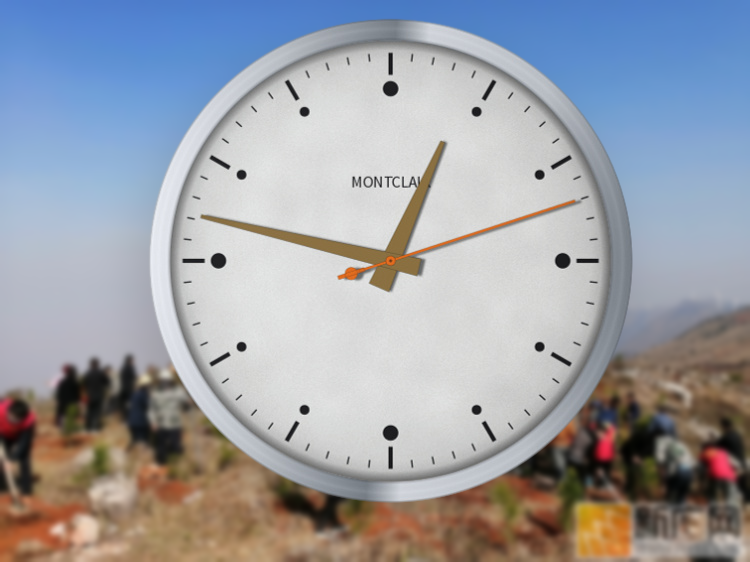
12:47:12
